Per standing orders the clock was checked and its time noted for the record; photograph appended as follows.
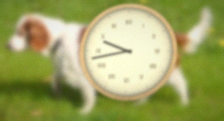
9:43
